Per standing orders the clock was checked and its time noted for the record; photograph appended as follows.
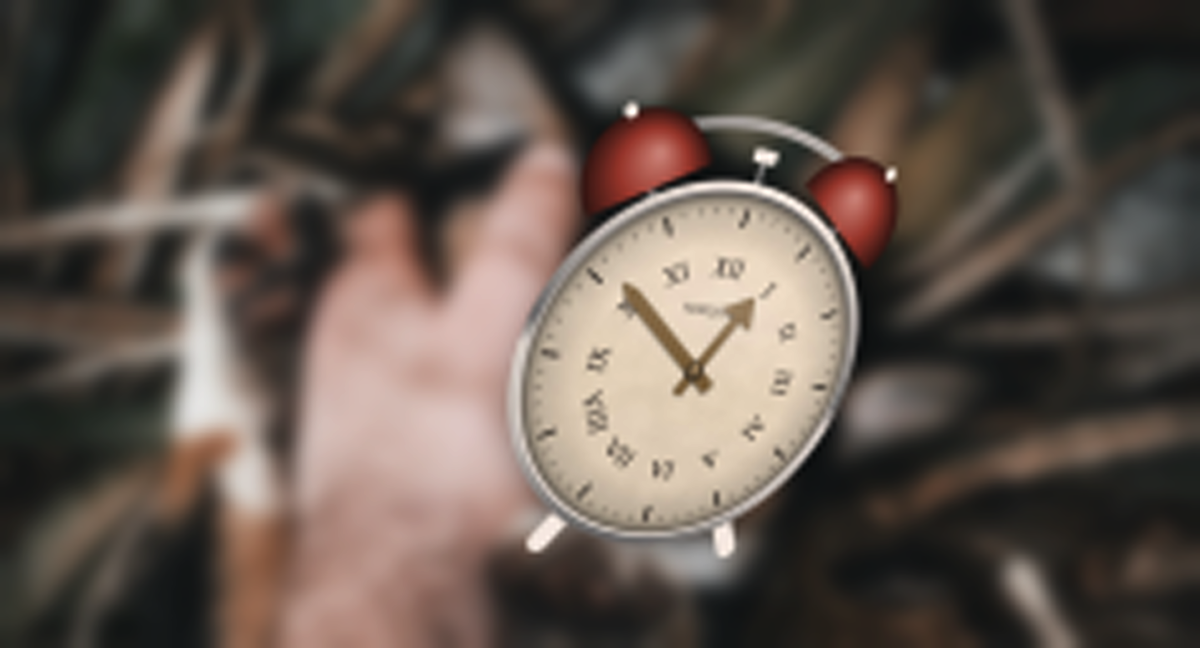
12:51
